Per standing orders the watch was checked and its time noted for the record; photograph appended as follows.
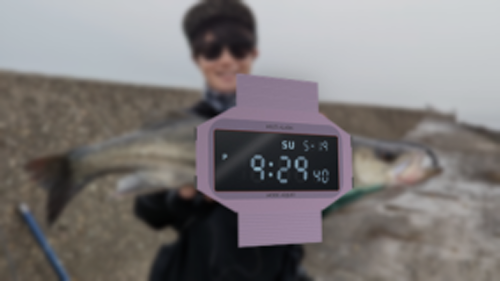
9:29:40
